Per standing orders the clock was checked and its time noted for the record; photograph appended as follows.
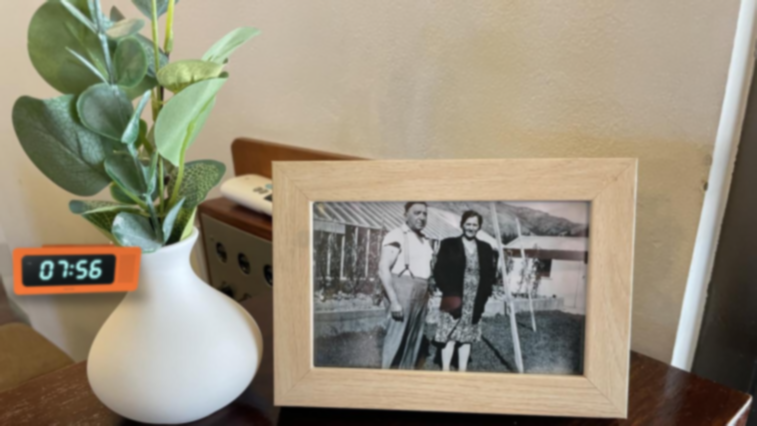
7:56
